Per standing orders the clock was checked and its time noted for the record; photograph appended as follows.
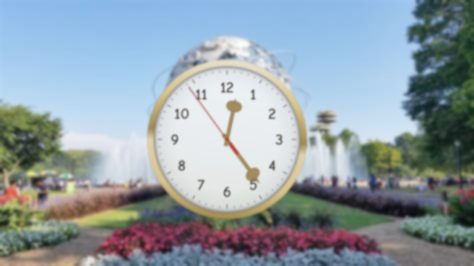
12:23:54
